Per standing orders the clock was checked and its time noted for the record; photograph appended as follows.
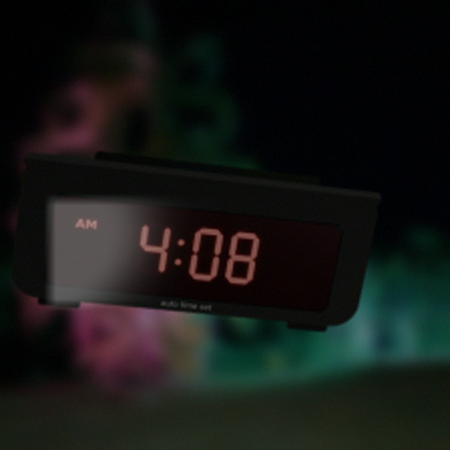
4:08
